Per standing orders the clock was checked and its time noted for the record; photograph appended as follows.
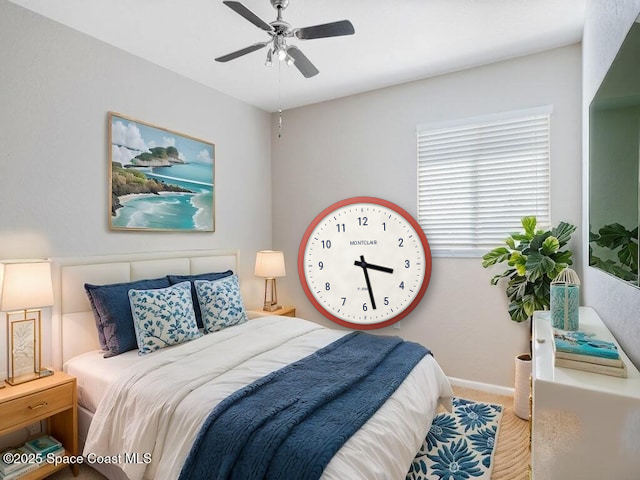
3:28
